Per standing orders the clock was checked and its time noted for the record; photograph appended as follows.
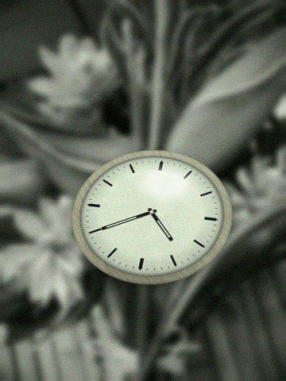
4:40
